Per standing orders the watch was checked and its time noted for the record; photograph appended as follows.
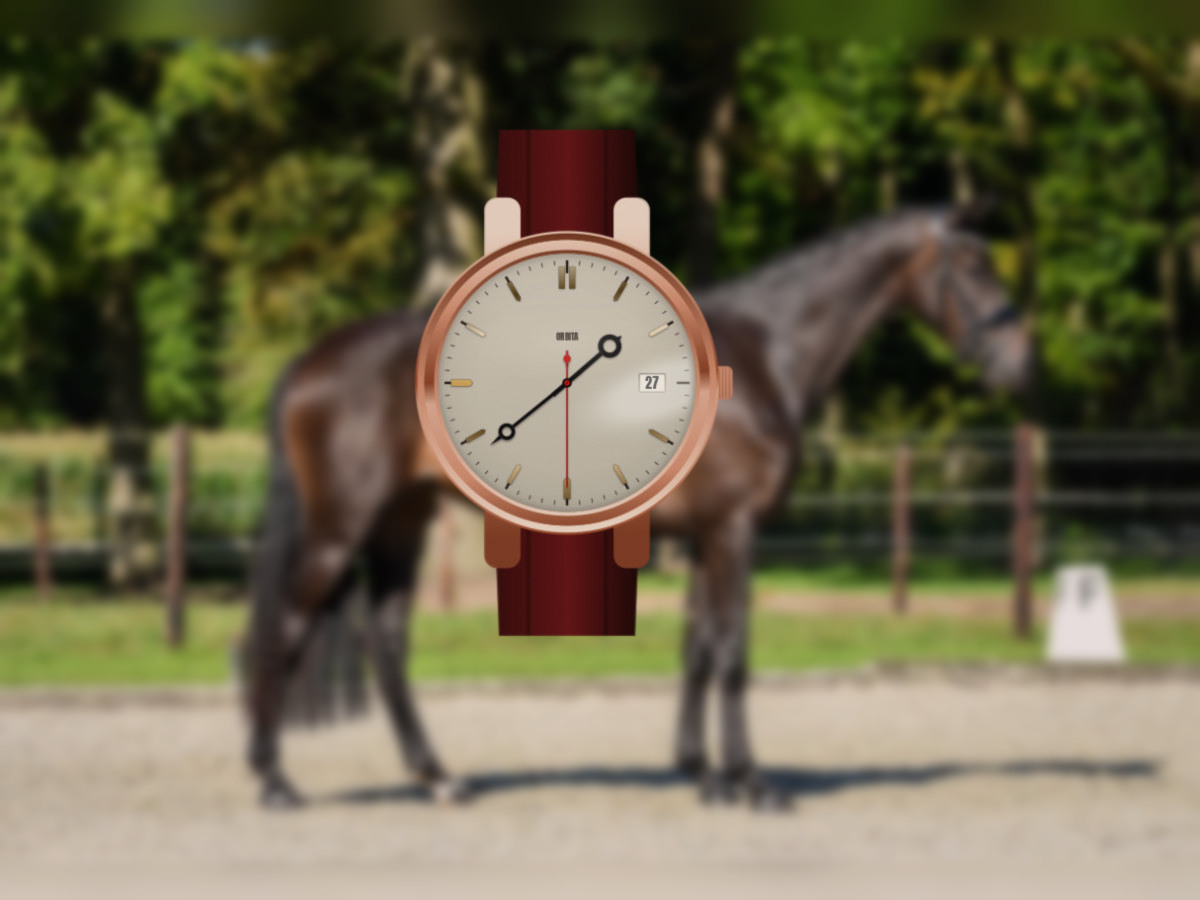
1:38:30
